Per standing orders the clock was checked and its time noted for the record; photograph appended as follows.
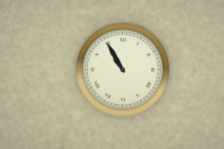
10:55
